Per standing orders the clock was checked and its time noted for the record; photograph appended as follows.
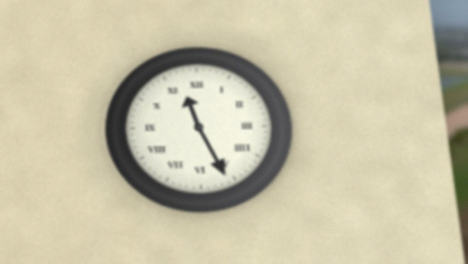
11:26
